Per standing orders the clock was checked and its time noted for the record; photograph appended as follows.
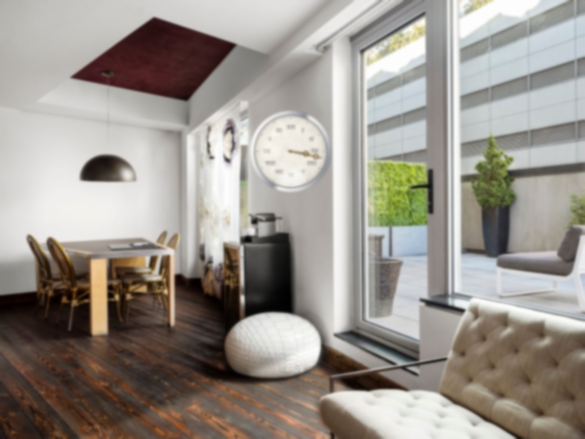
3:17
